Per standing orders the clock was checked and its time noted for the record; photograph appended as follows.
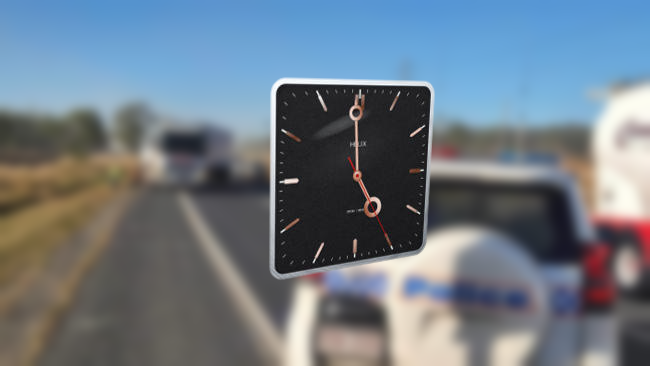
4:59:25
